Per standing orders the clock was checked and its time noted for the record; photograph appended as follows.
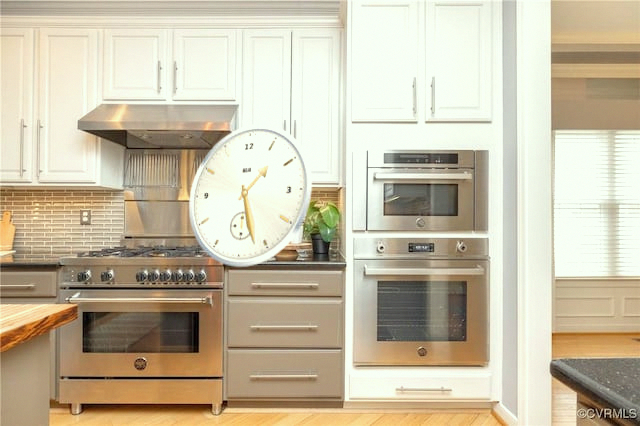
1:27
